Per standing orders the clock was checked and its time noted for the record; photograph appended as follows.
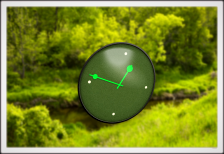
12:47
